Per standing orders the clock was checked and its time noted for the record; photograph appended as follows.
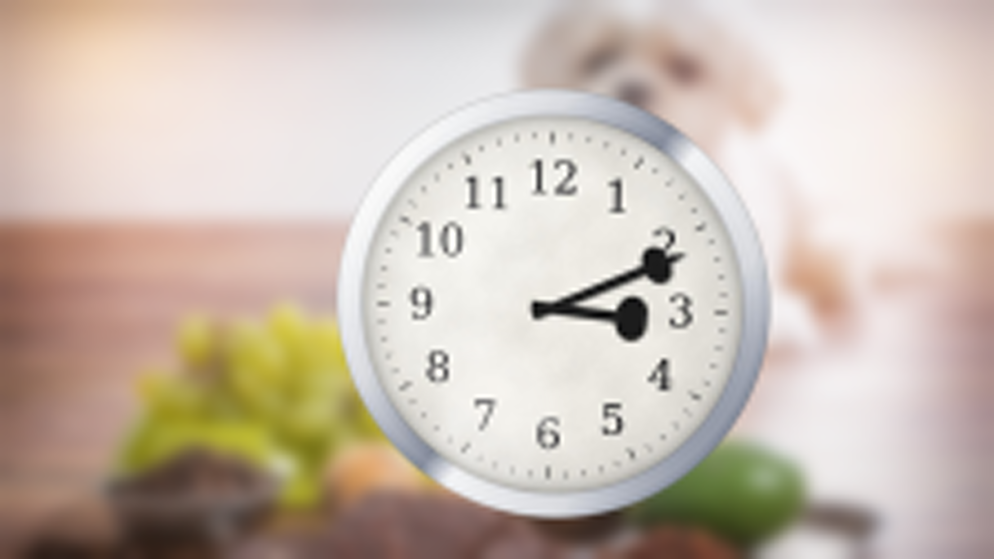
3:11
